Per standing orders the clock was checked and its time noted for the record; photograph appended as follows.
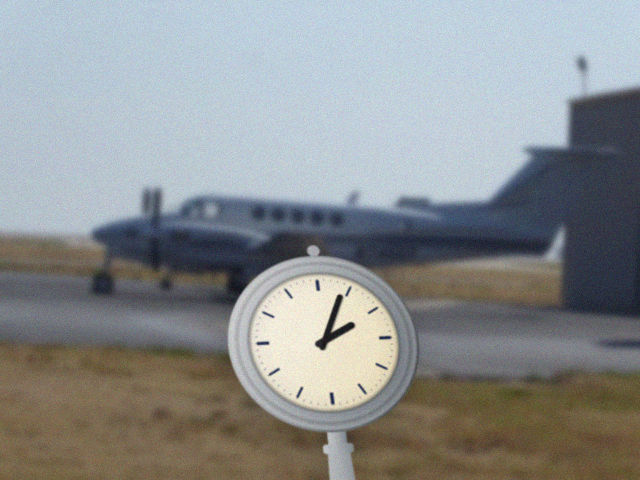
2:04
